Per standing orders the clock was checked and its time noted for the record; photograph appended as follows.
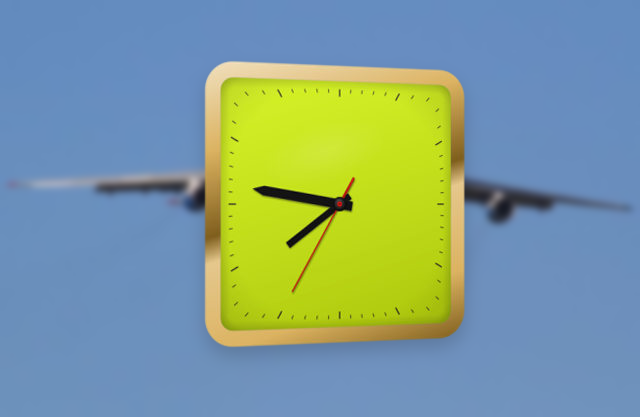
7:46:35
